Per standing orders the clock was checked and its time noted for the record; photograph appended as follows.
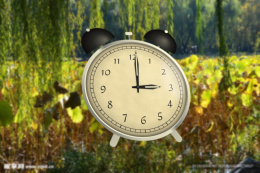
3:01
